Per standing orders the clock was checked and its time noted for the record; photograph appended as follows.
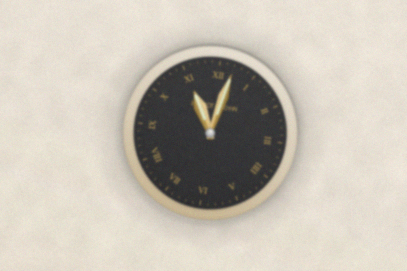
11:02
